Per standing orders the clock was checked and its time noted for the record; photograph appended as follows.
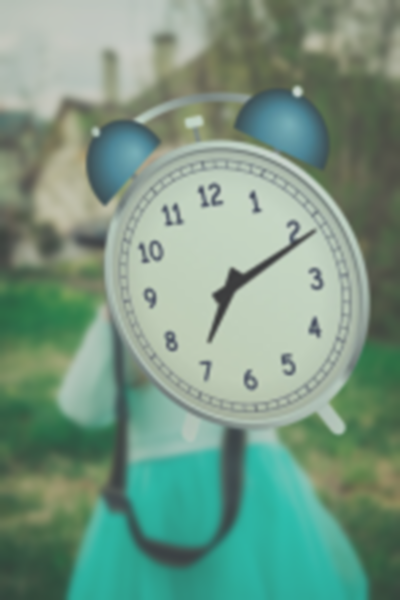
7:11
